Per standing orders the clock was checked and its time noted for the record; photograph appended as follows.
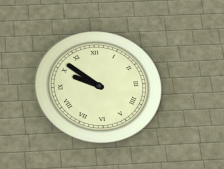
9:52
